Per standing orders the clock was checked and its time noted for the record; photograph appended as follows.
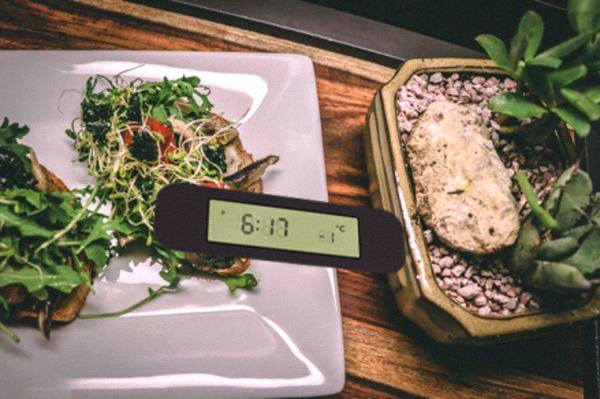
6:17
